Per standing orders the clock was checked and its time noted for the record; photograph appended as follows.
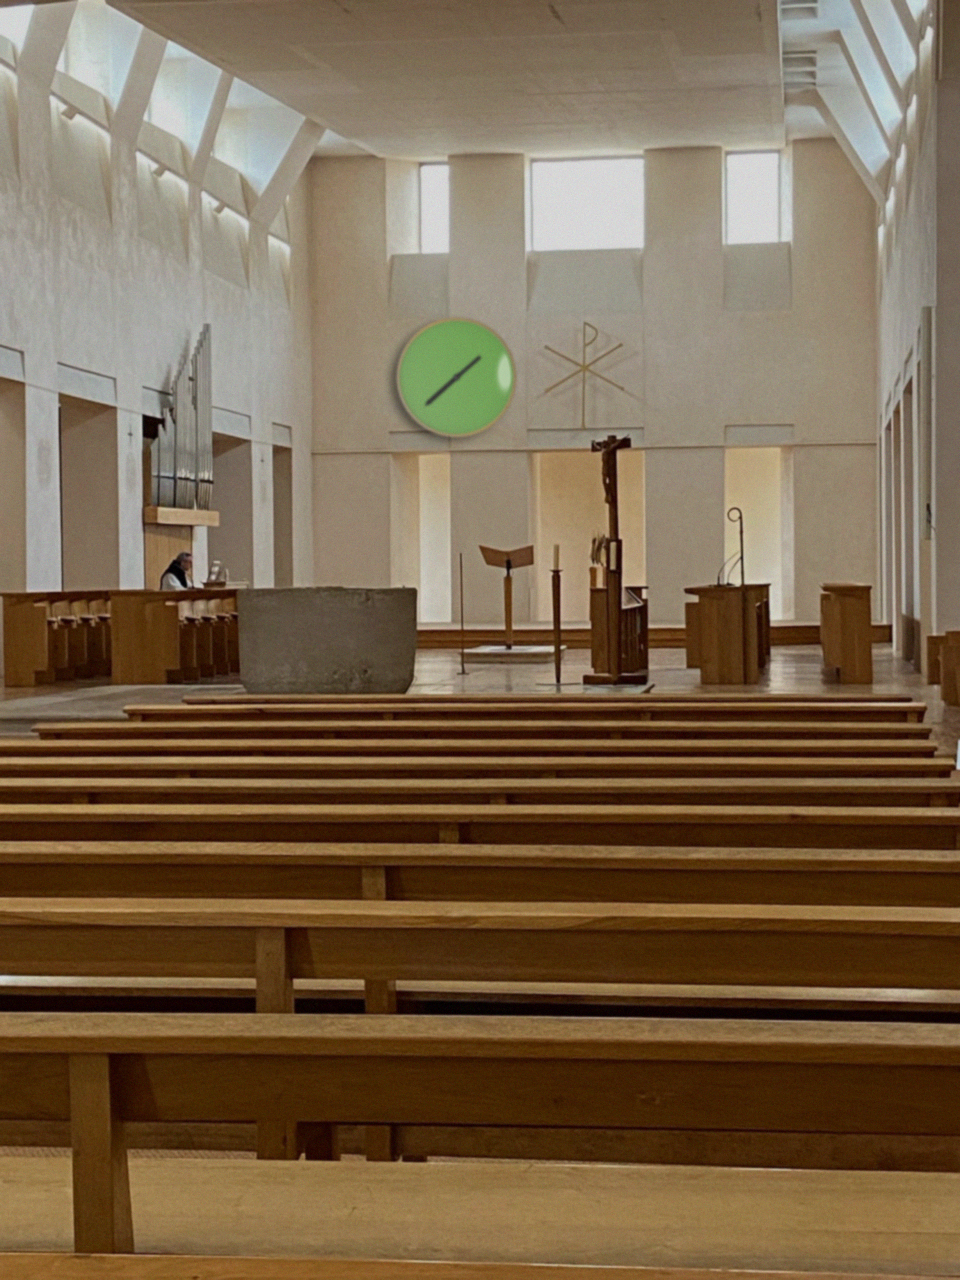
1:38
